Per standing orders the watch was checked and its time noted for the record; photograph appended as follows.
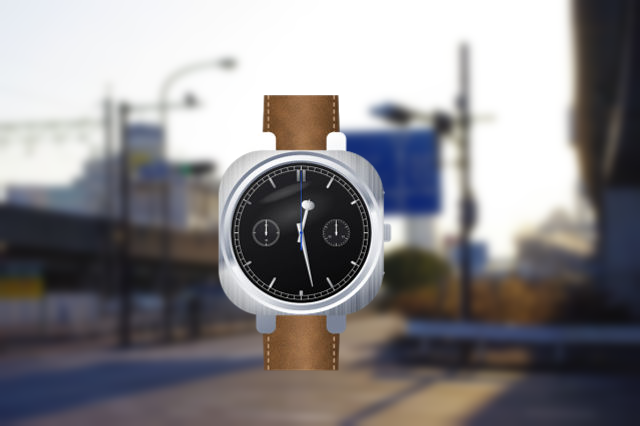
12:28
